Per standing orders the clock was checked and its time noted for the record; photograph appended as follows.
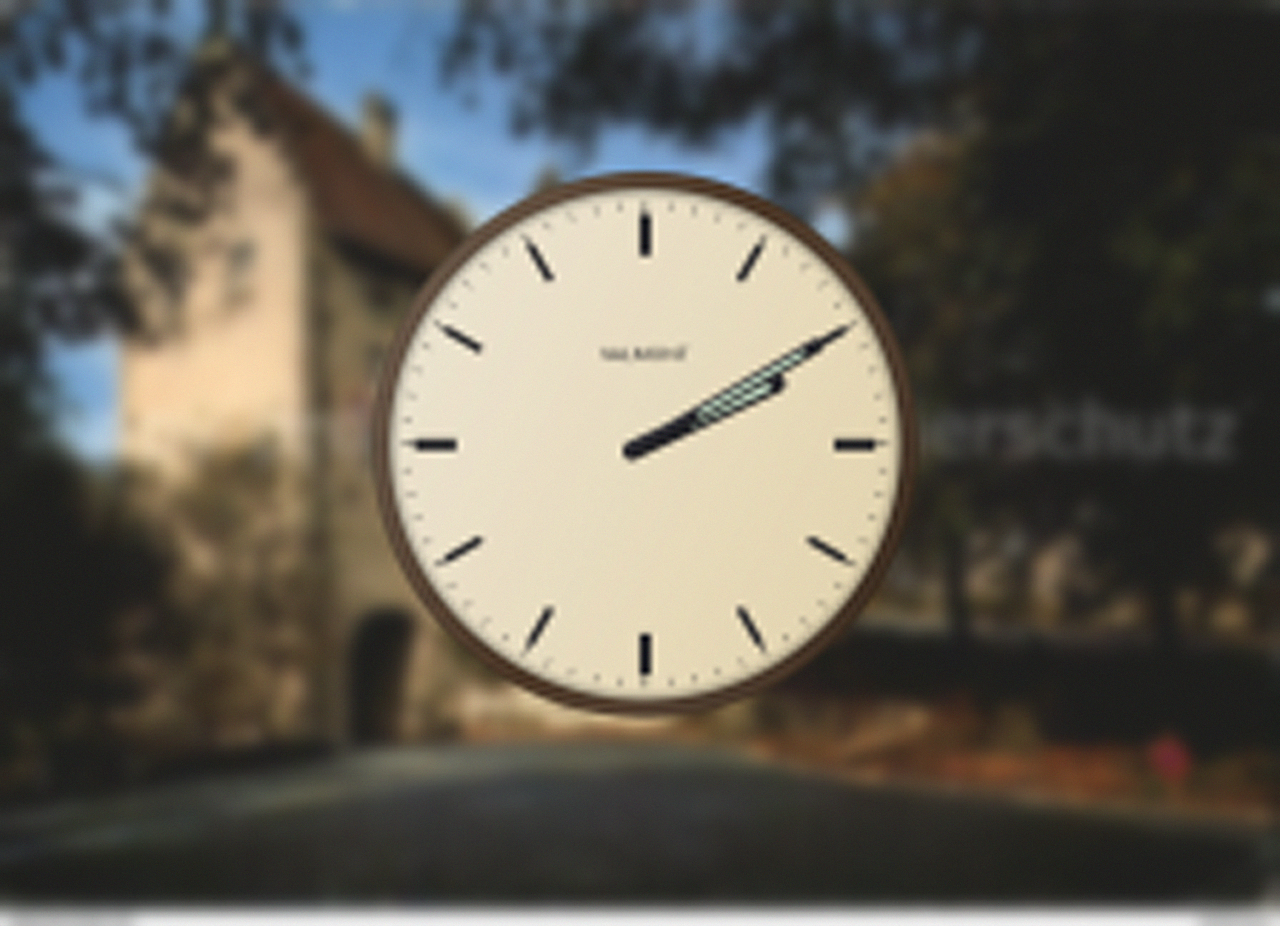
2:10
